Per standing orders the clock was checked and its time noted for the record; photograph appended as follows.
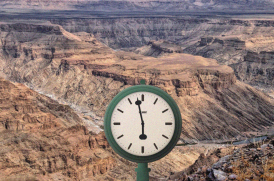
5:58
